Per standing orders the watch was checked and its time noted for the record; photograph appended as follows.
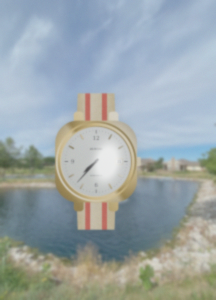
7:37
